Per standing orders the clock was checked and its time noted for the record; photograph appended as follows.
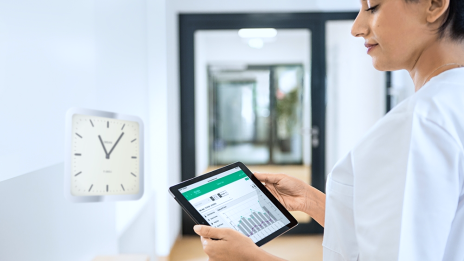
11:06
